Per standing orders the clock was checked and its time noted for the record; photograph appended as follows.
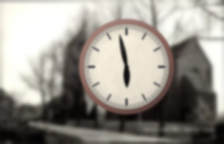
5:58
